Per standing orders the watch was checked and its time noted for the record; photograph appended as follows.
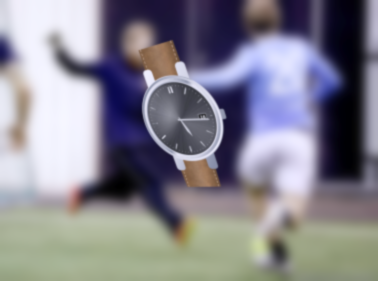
5:16
